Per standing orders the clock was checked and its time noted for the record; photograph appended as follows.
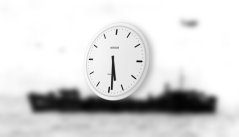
5:29
